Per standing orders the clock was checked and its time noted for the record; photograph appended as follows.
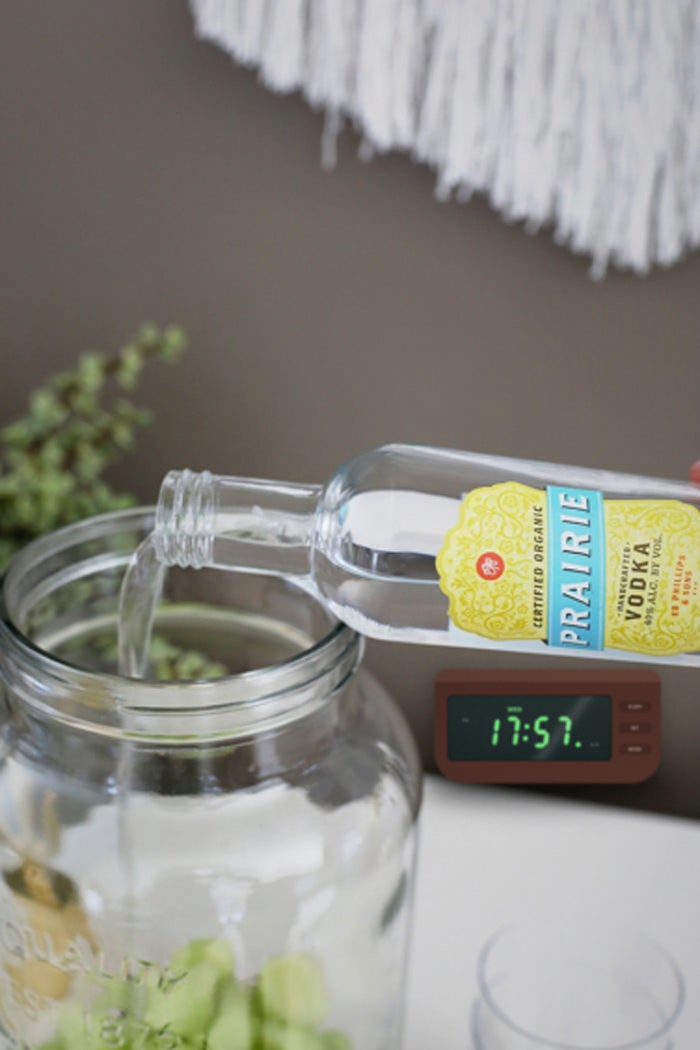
17:57
